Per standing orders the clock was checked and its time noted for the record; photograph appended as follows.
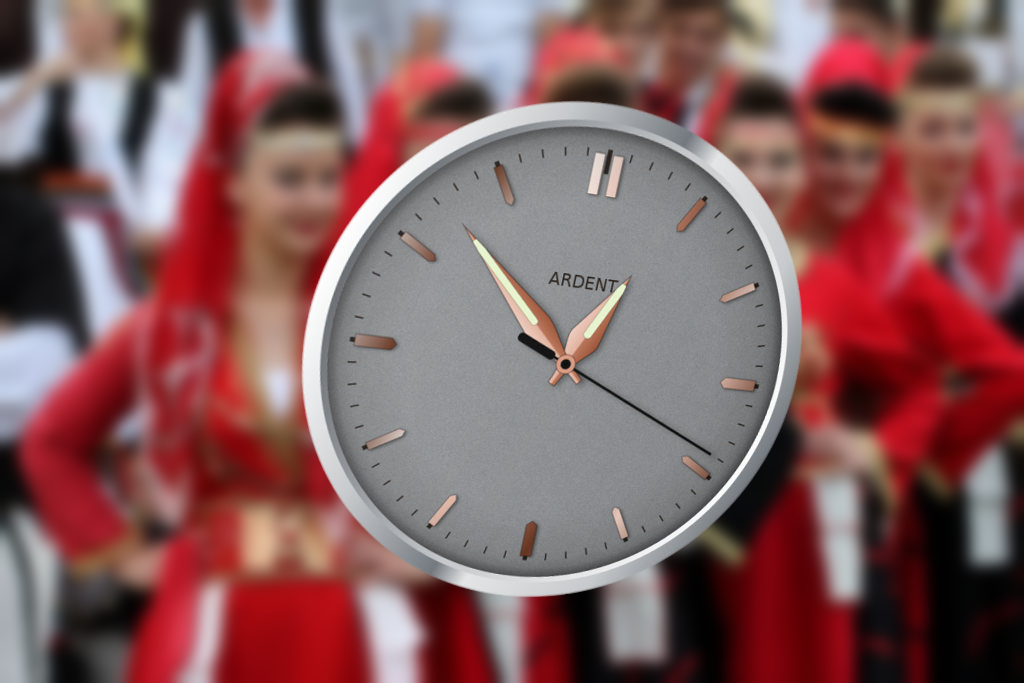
12:52:19
